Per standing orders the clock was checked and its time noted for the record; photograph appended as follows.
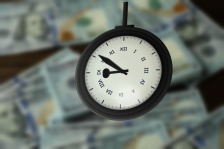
8:51
